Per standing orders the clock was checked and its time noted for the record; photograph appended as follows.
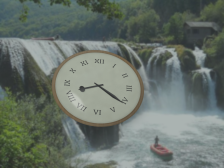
8:21
